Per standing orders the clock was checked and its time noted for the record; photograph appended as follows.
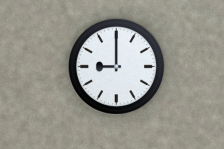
9:00
